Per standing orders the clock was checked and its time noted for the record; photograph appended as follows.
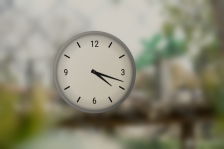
4:18
